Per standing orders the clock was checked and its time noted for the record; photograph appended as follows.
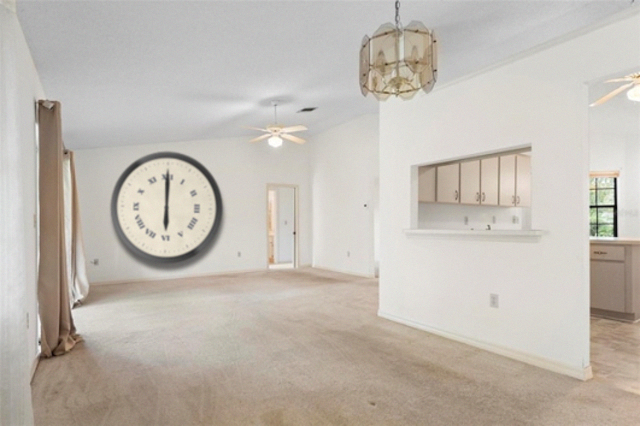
6:00
